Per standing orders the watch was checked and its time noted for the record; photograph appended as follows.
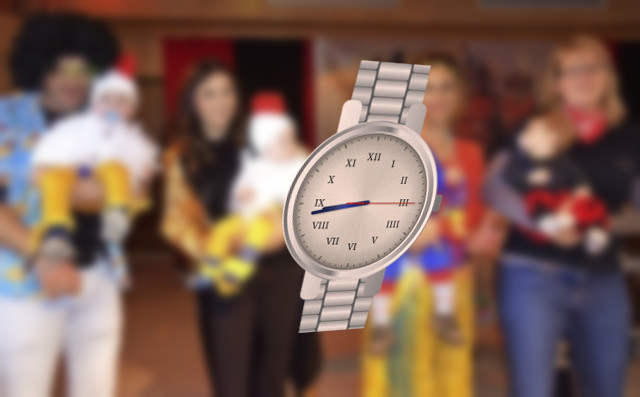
8:43:15
